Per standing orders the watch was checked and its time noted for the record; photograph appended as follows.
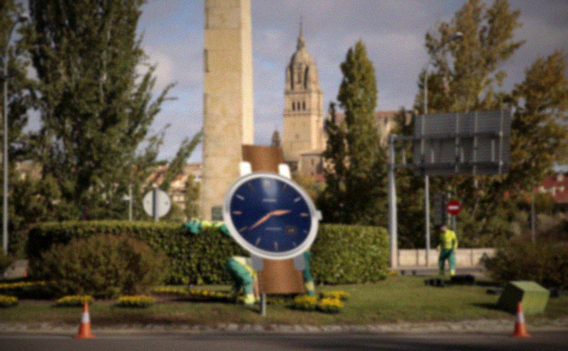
2:39
